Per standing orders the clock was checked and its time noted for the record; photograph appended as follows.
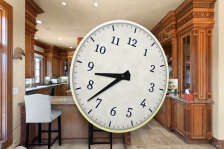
8:37
